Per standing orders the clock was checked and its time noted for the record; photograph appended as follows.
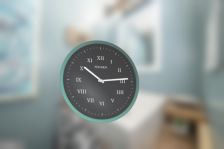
10:14
